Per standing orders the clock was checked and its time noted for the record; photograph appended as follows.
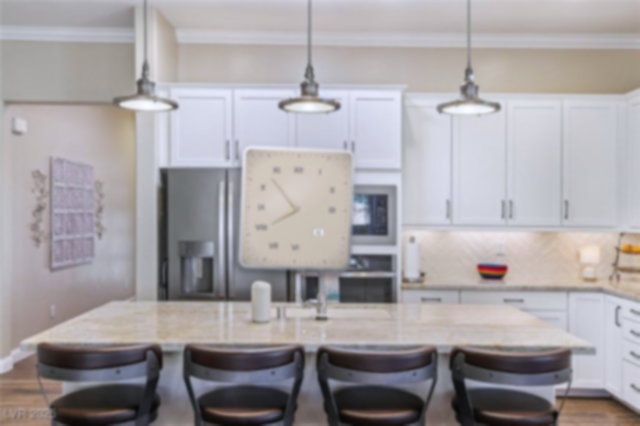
7:53
